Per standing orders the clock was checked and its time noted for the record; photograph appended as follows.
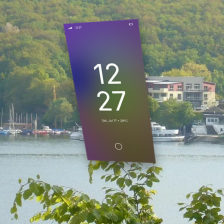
12:27
